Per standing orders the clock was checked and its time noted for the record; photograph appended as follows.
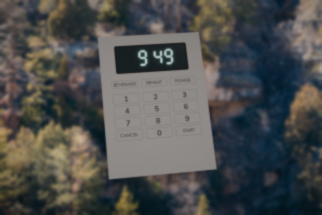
9:49
